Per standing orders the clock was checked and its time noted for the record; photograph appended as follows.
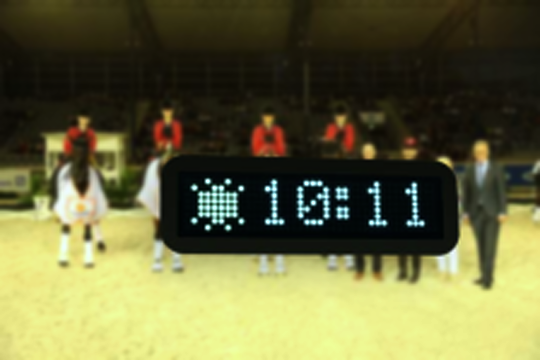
10:11
